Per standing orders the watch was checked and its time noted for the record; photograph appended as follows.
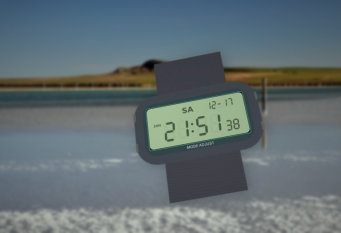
21:51:38
